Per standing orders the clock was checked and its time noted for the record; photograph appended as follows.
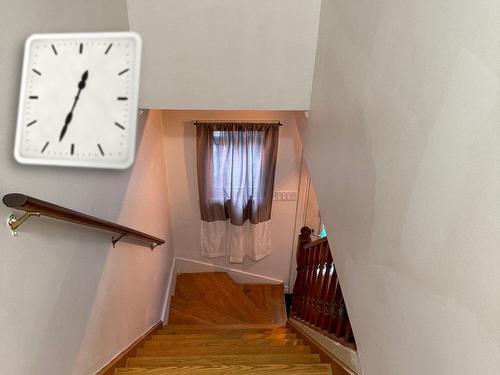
12:33
